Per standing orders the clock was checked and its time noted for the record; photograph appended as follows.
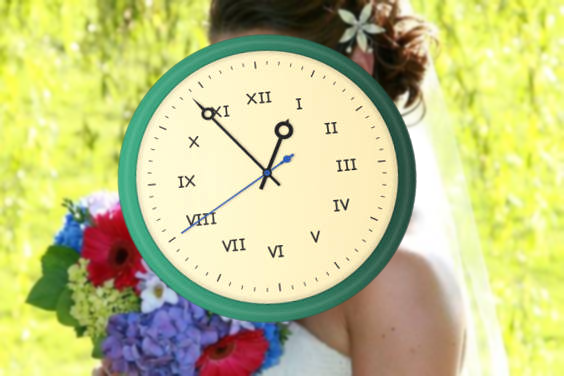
12:53:40
